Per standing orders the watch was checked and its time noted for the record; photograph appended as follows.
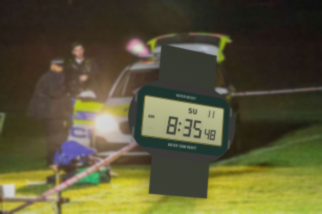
8:35:48
